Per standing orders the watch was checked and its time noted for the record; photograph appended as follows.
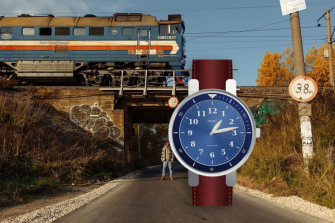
1:13
